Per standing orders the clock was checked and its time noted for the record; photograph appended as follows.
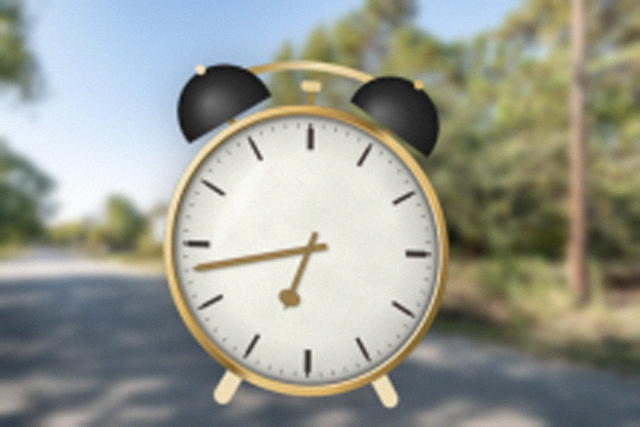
6:43
